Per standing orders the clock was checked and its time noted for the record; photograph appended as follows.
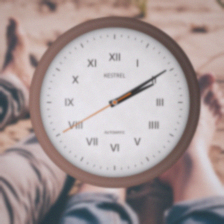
2:09:40
